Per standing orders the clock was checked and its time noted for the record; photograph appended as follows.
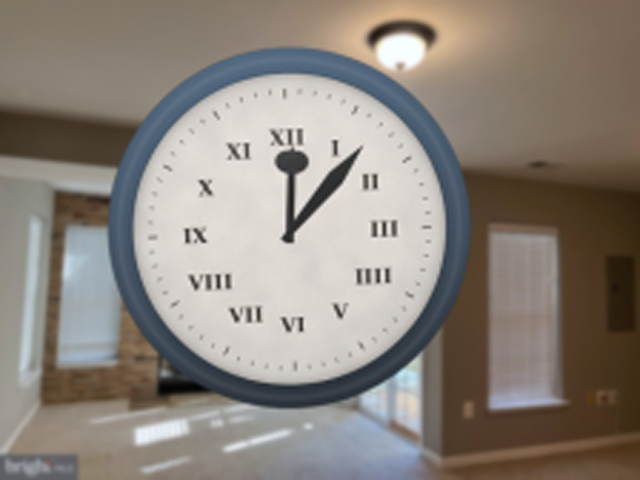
12:07
